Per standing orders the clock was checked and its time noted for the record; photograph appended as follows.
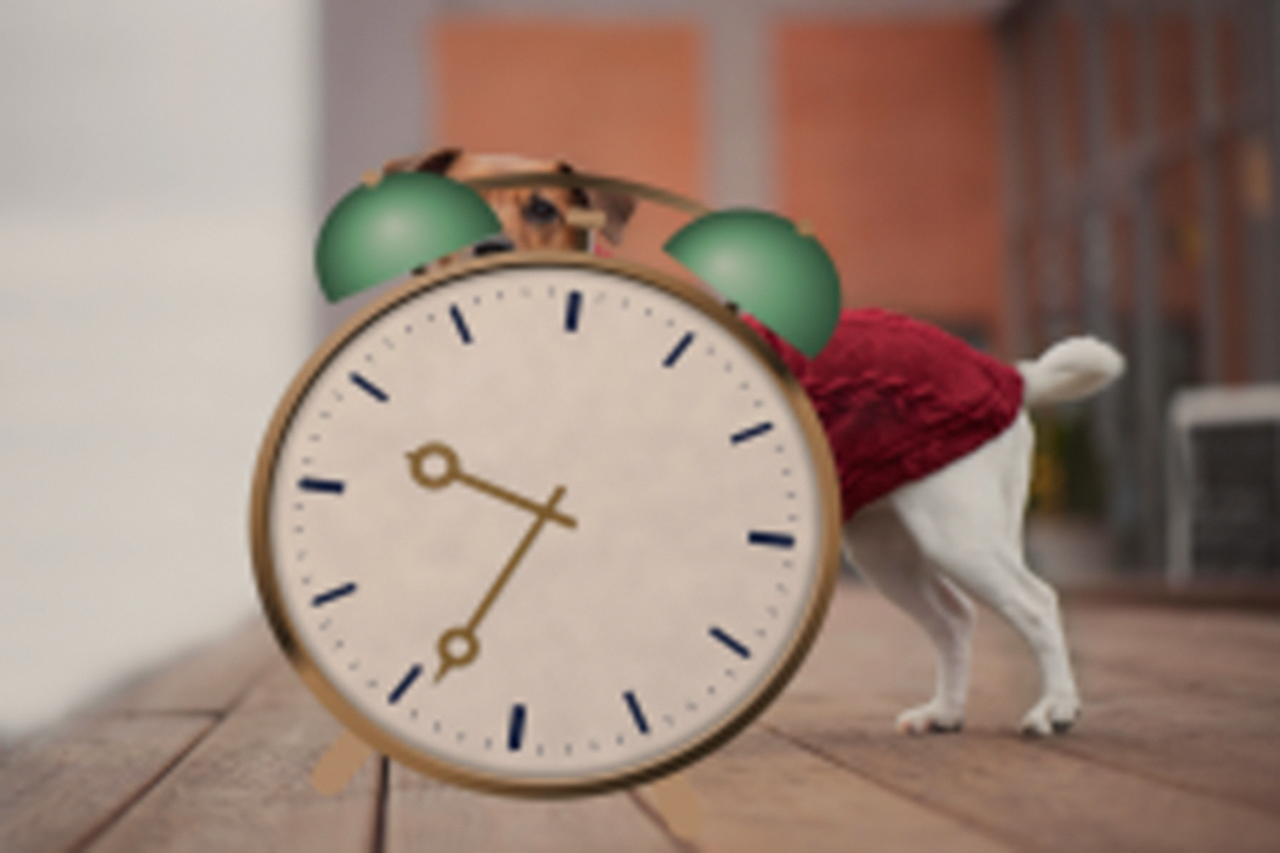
9:34
